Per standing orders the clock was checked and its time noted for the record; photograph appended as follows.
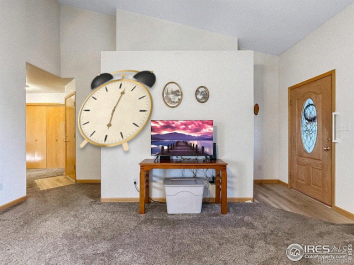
6:02
